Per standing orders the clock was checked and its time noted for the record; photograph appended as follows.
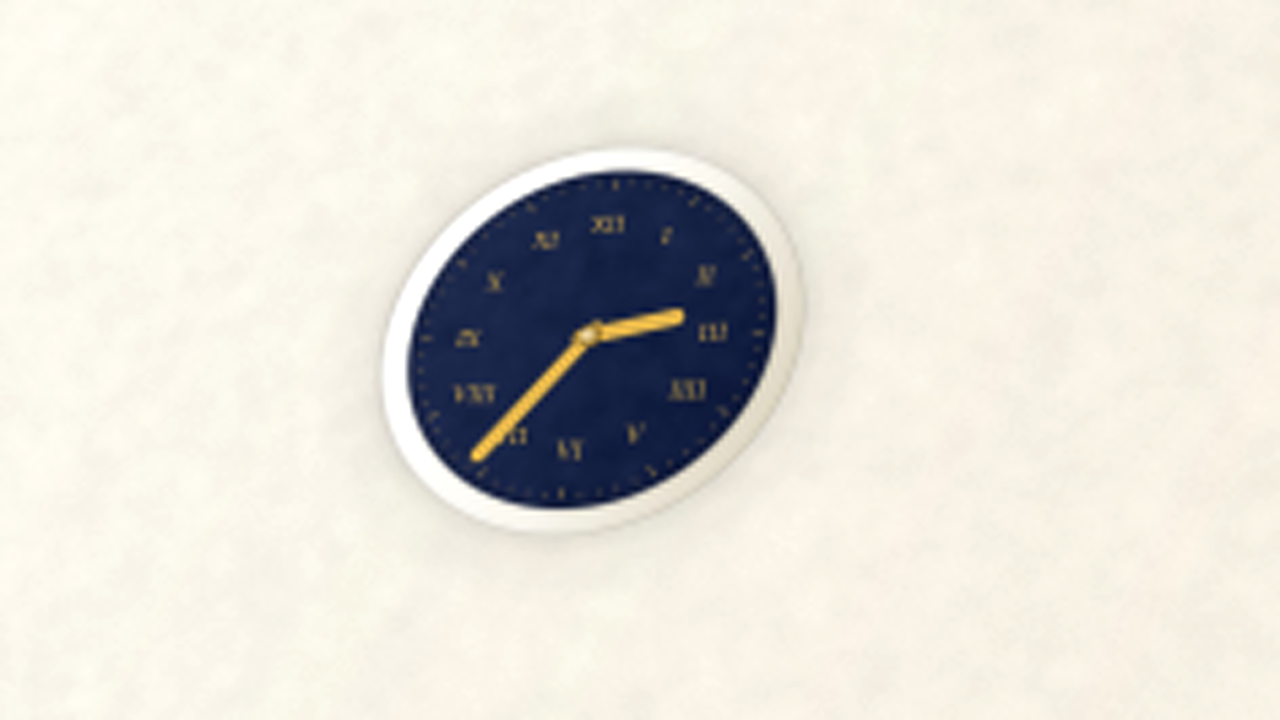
2:36
